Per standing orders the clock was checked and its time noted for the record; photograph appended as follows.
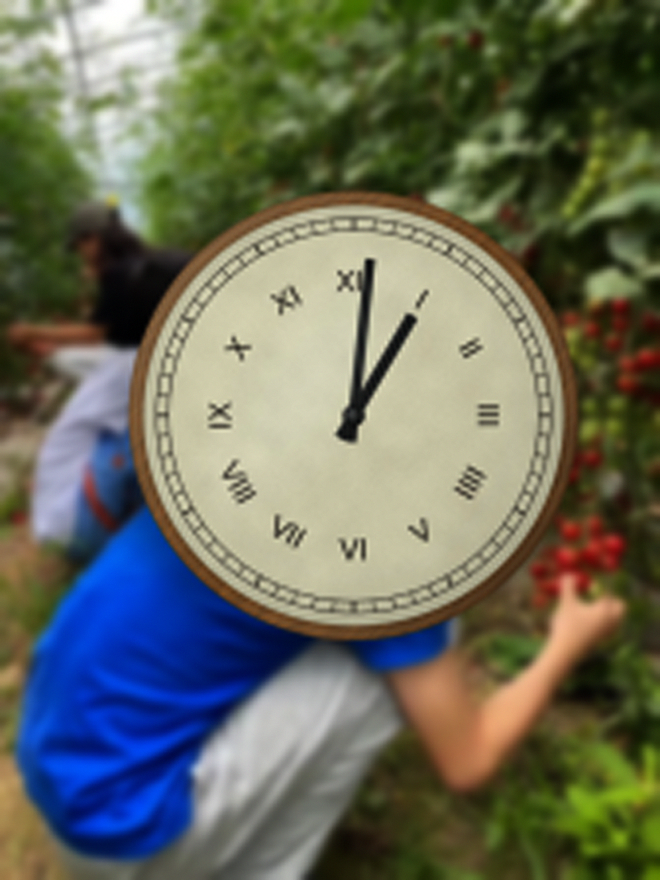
1:01
